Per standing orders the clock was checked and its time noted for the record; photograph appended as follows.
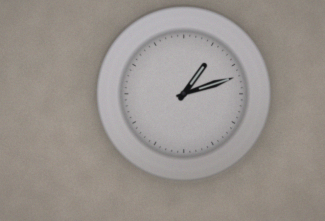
1:12
